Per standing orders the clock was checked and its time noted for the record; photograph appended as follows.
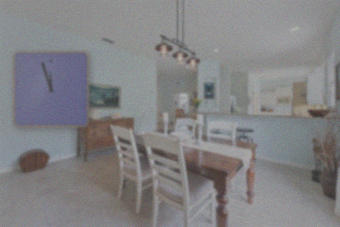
11:57
